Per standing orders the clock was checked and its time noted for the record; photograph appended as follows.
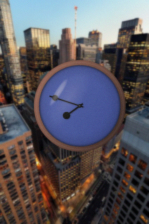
7:48
